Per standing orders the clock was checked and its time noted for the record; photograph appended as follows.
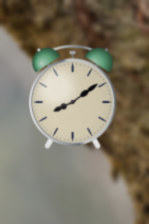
8:09
